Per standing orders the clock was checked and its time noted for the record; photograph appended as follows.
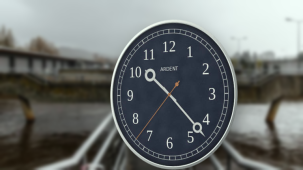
10:22:37
